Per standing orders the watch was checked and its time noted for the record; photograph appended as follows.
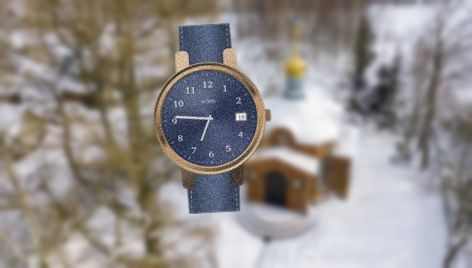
6:46
